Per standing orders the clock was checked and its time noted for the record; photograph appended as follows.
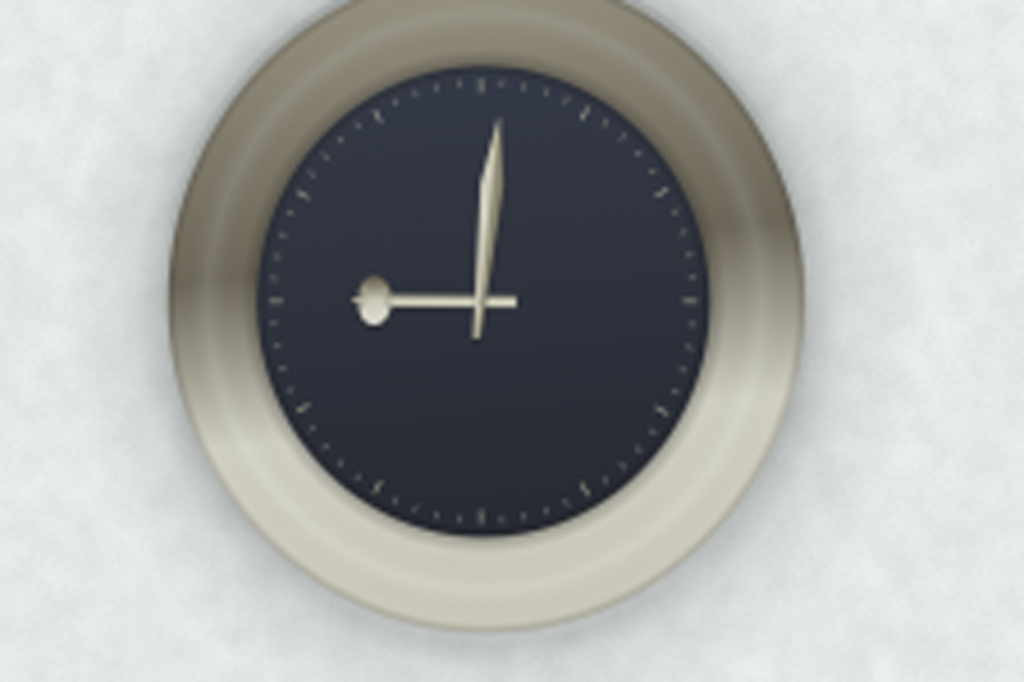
9:01
